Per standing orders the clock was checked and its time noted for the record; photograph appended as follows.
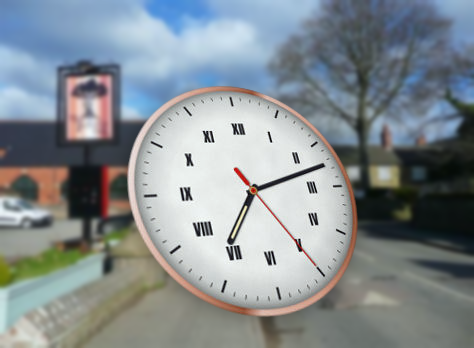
7:12:25
